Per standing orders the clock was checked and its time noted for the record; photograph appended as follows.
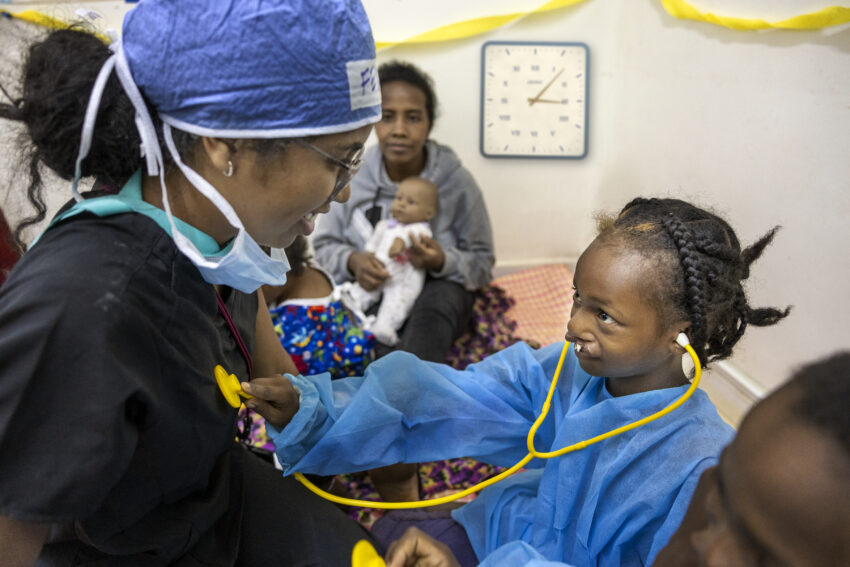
3:07
